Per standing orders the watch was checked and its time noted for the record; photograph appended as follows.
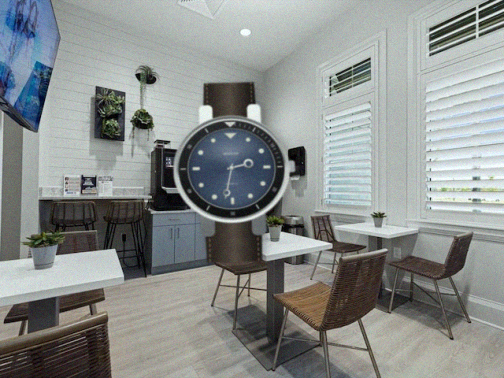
2:32
